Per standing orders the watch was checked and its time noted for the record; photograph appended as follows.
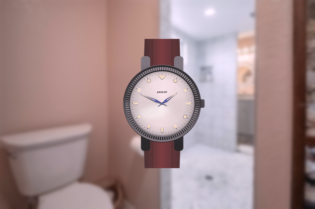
1:49
